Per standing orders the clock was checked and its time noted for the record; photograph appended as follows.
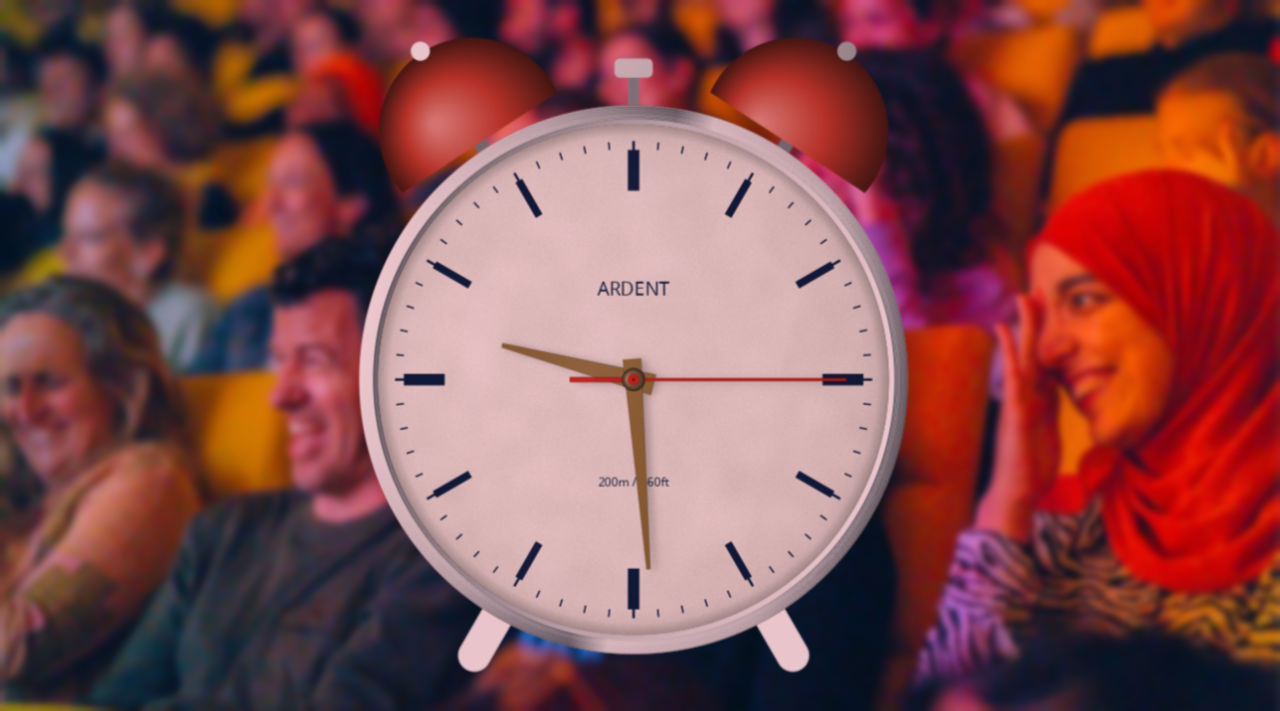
9:29:15
